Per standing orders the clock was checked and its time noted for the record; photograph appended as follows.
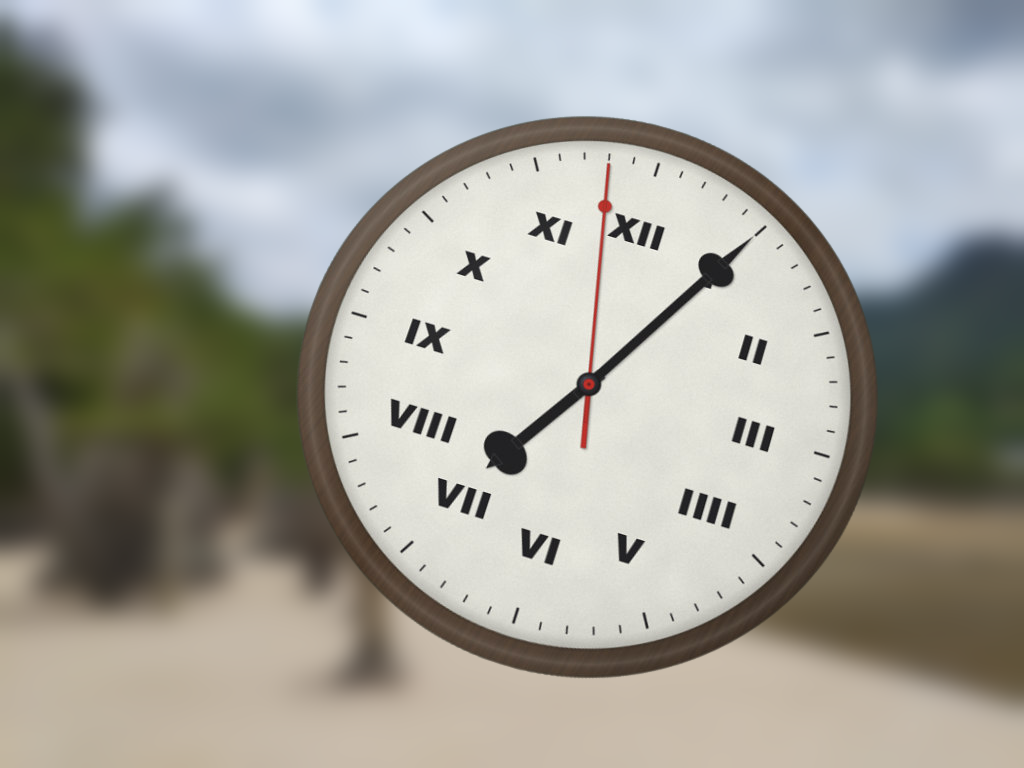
7:04:58
